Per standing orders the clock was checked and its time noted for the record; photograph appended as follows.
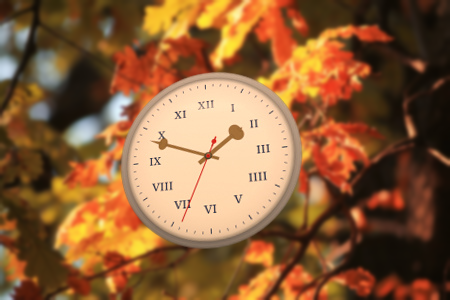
1:48:34
